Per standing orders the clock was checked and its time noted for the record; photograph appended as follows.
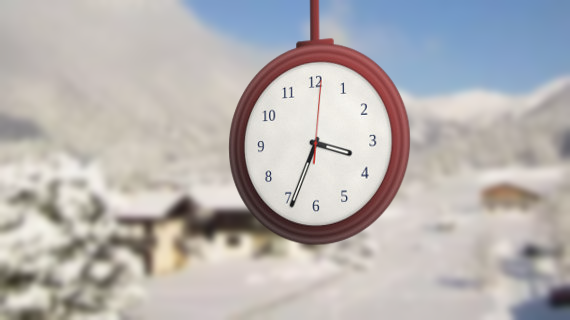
3:34:01
